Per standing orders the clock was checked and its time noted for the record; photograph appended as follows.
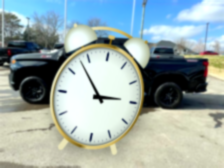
2:53
